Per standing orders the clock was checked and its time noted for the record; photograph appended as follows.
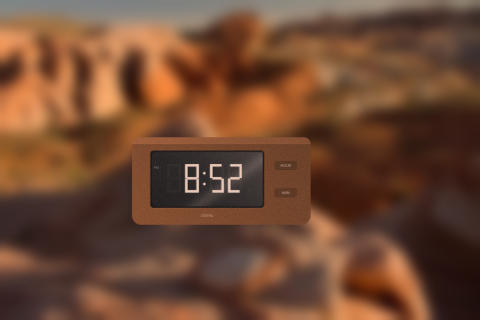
8:52
